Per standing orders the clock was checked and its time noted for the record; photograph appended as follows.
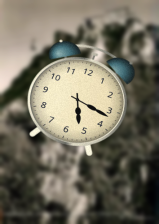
5:17
